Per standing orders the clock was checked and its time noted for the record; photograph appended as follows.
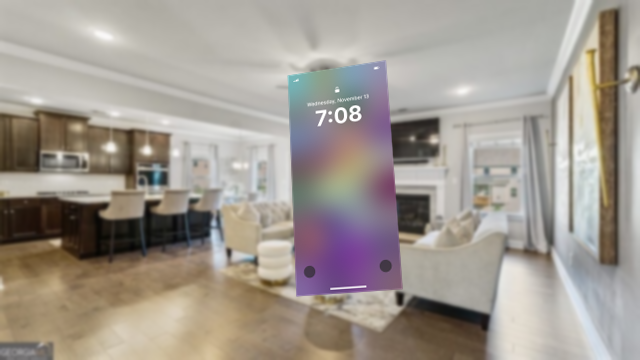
7:08
